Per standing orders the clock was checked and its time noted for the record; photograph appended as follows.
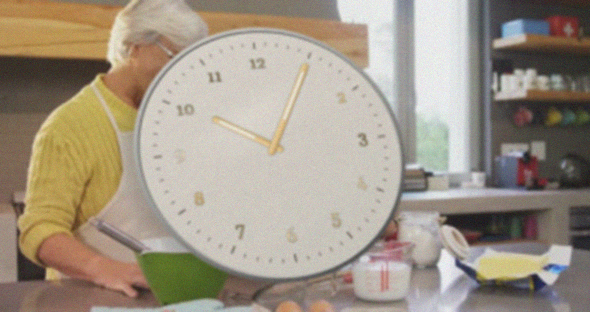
10:05
